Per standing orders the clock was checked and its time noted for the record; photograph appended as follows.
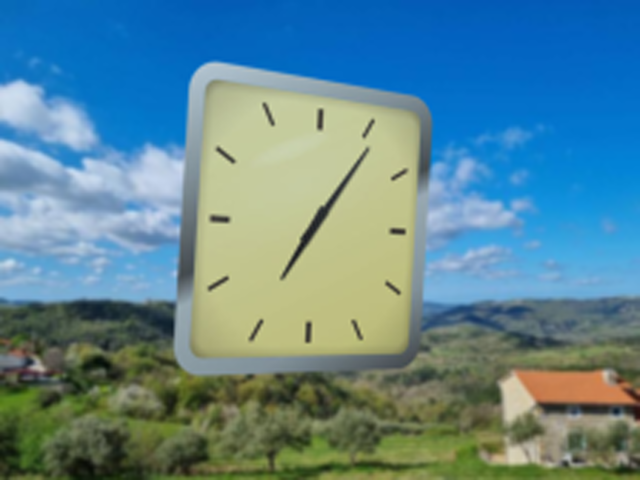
7:06
